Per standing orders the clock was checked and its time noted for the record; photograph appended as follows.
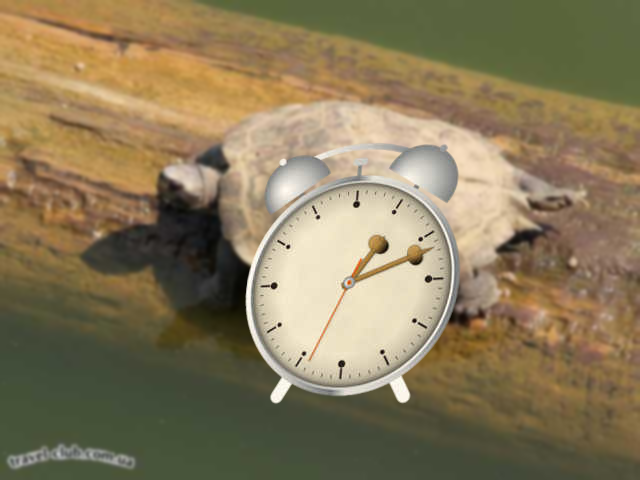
1:11:34
